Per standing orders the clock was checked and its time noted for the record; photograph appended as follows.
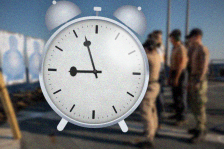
8:57
